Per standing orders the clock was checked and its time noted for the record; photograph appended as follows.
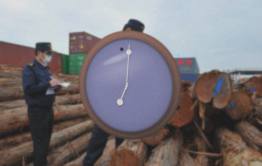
7:02
